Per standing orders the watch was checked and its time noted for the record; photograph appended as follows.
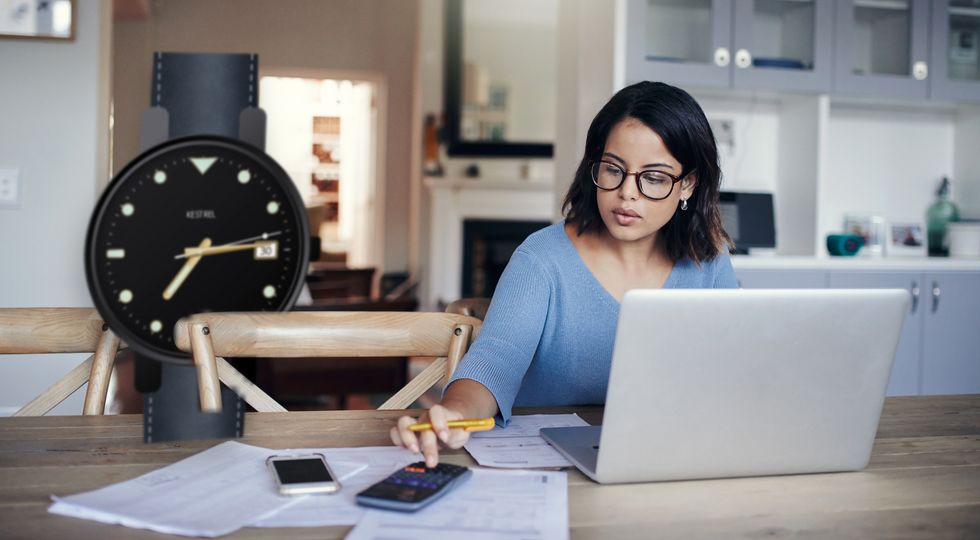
7:14:13
